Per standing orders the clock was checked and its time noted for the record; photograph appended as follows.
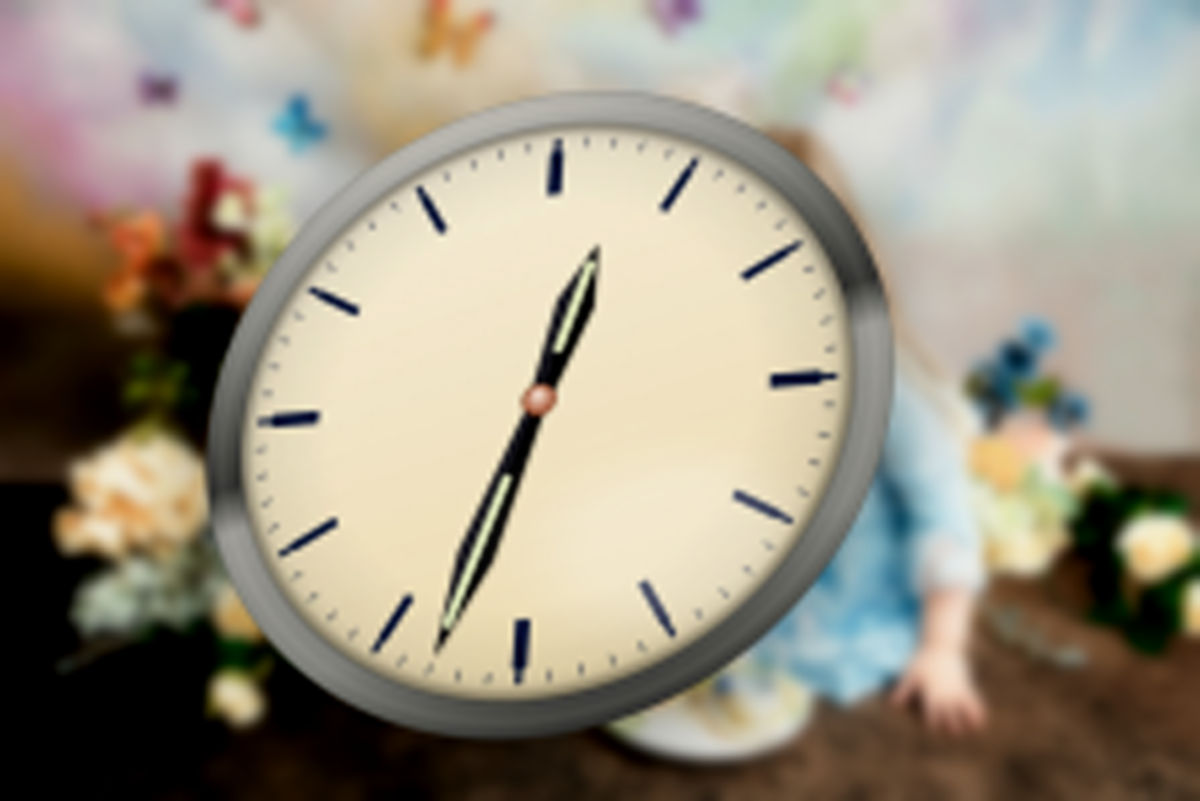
12:33
